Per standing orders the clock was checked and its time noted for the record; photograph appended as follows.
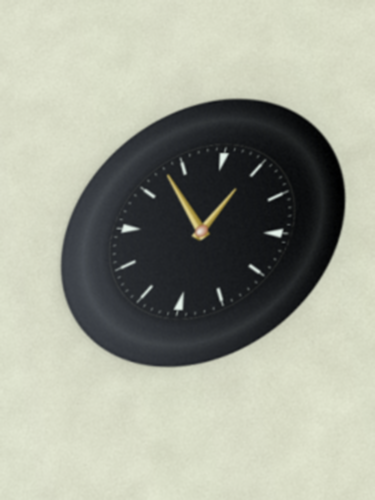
12:53
